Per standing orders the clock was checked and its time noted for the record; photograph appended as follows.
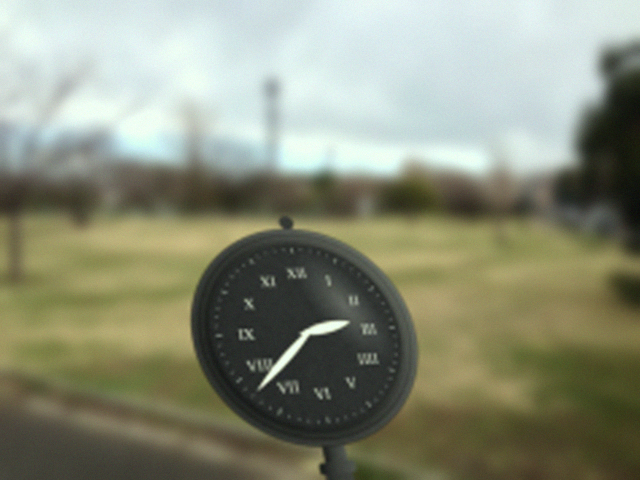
2:38
